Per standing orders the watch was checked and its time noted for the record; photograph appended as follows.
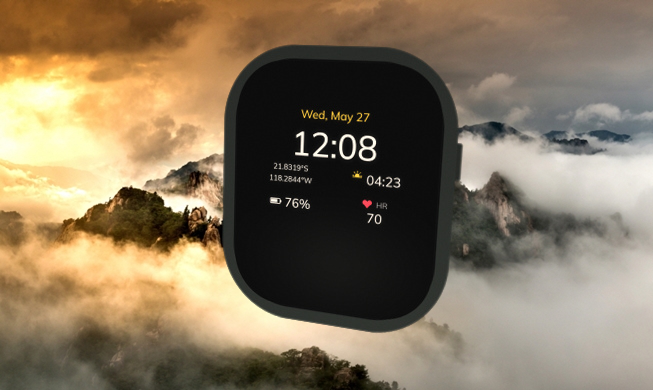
12:08
